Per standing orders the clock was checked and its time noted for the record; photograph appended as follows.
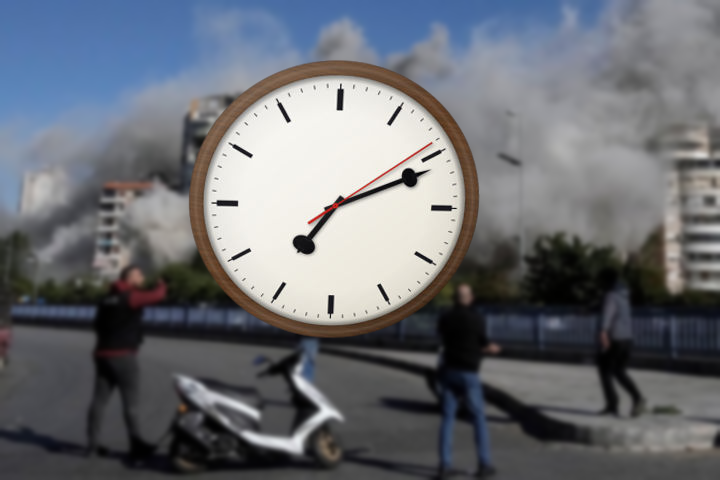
7:11:09
